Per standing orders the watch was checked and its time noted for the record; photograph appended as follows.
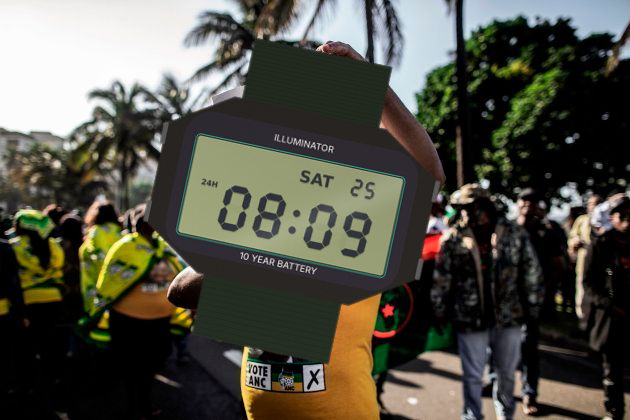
8:09
